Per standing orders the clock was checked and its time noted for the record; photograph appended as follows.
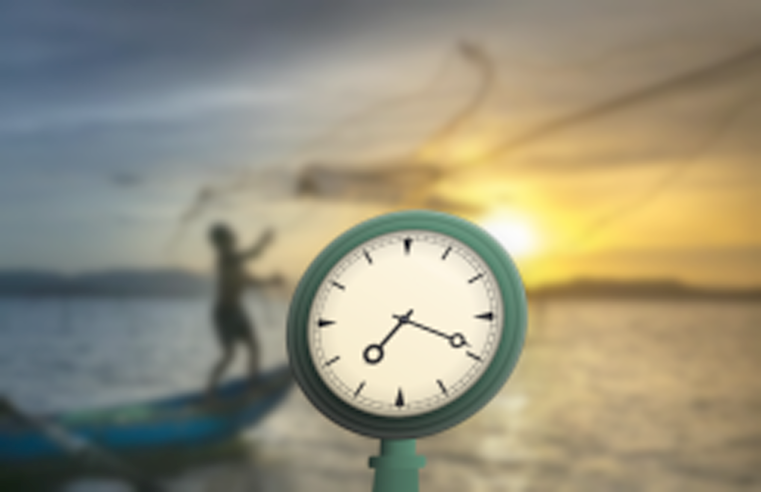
7:19
